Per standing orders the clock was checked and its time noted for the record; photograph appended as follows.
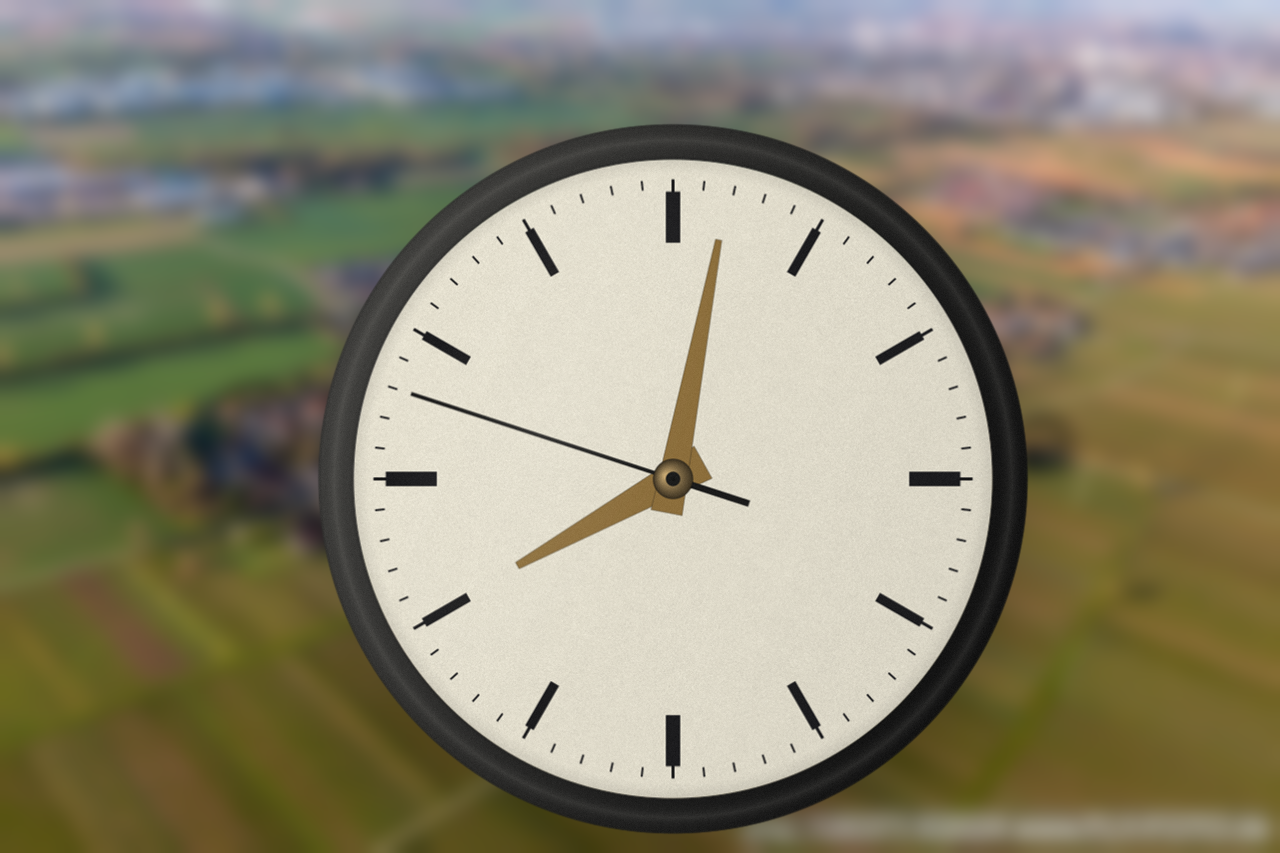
8:01:48
